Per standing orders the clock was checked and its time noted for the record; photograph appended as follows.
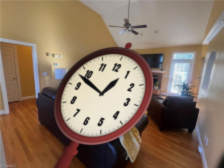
12:48
